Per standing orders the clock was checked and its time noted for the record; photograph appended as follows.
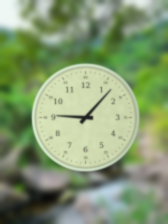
9:07
